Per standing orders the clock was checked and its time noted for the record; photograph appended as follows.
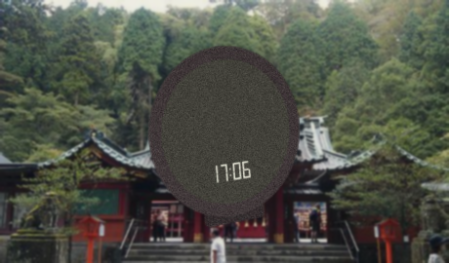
17:06
